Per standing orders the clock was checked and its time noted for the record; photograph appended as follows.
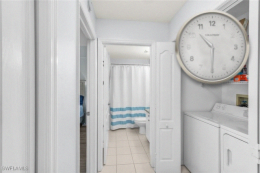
10:30
